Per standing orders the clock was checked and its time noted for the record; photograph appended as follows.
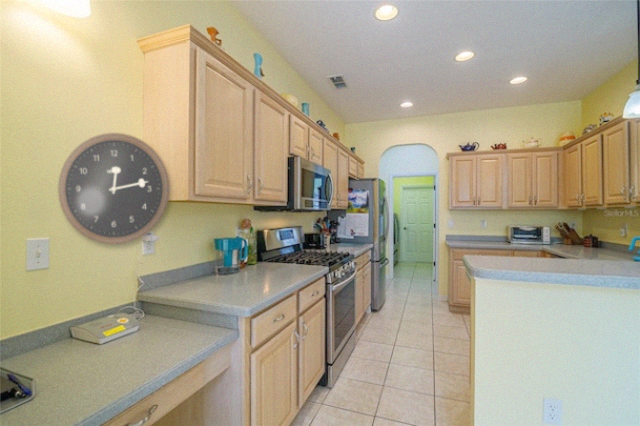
12:13
